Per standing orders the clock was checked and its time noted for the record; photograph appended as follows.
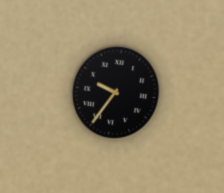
9:35
